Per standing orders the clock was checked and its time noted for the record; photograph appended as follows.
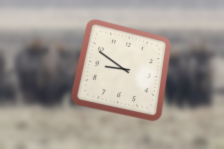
8:49
